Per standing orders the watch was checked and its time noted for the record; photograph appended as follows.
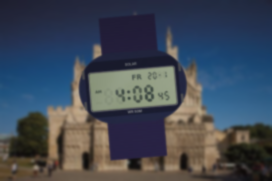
4:08
